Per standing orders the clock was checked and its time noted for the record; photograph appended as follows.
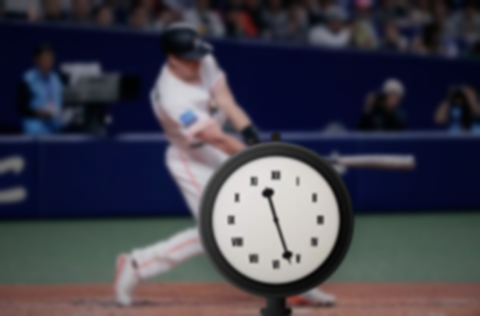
11:27
